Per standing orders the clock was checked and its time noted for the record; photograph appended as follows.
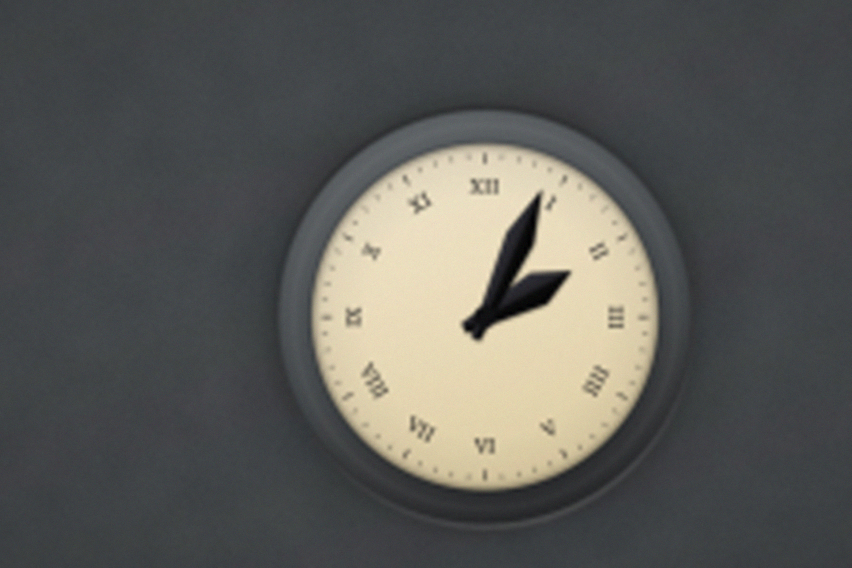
2:04
